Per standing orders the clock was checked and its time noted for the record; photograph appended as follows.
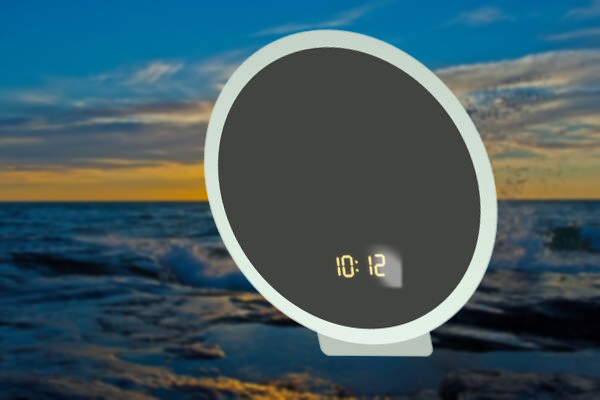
10:12
